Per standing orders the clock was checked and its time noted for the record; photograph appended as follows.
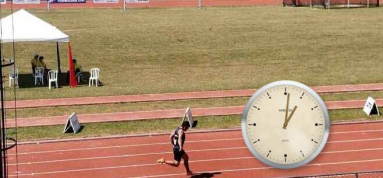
1:01
